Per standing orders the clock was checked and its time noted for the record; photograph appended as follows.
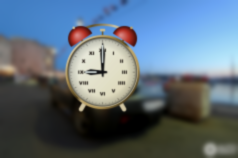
9:00
